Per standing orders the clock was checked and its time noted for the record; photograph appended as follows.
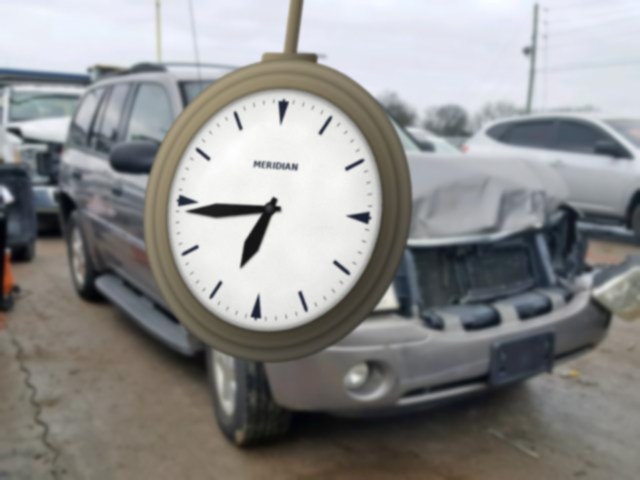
6:44
